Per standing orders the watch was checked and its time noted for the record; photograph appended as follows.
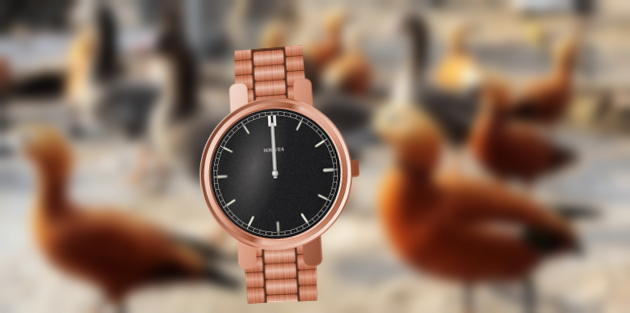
12:00
